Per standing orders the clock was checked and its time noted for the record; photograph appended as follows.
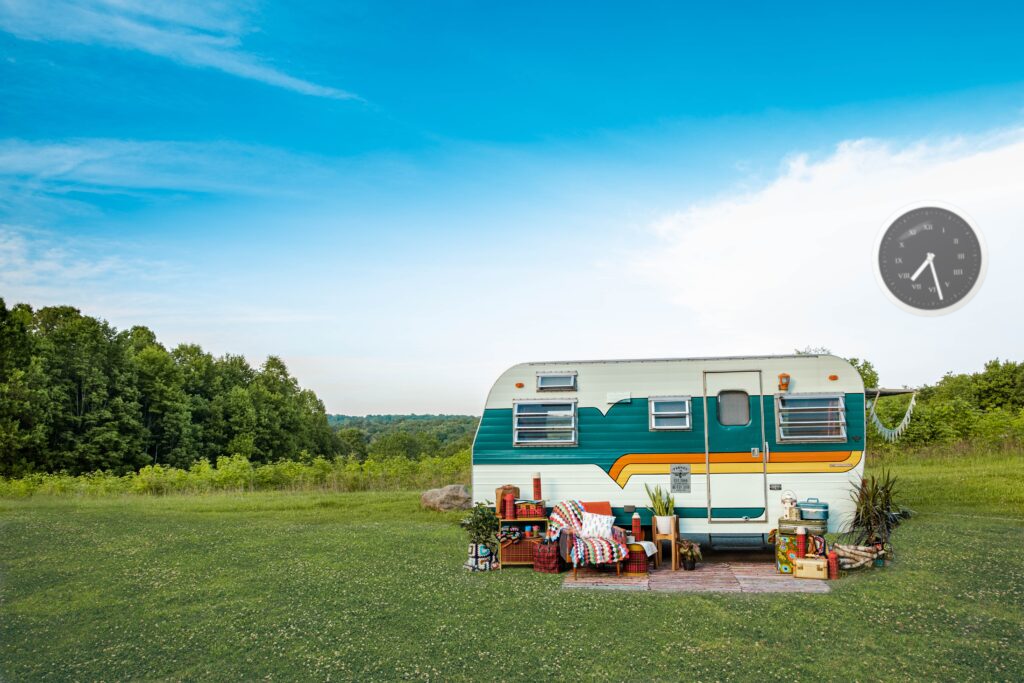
7:28
